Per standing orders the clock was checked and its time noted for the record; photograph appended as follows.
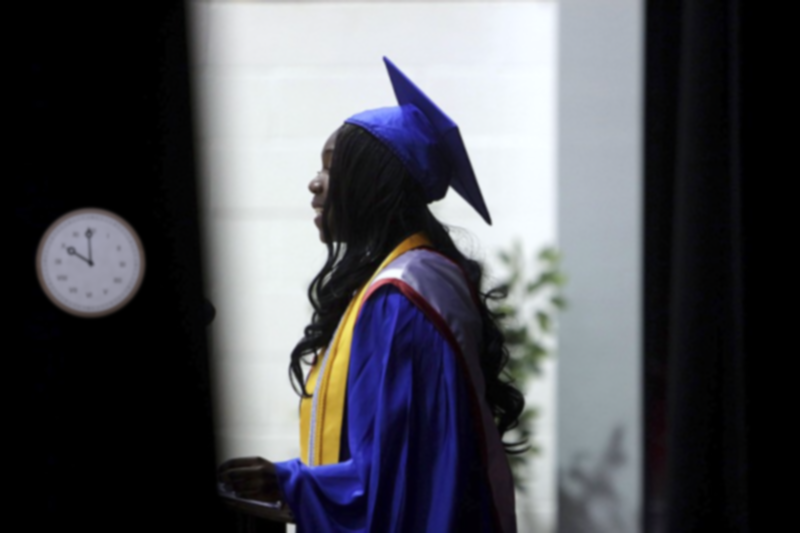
9:59
